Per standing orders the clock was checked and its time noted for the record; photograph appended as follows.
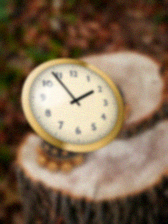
1:54
